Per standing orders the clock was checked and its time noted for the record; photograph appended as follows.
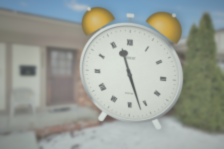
11:27
